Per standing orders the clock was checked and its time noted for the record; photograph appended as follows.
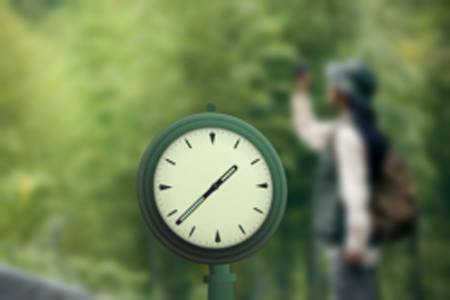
1:38
